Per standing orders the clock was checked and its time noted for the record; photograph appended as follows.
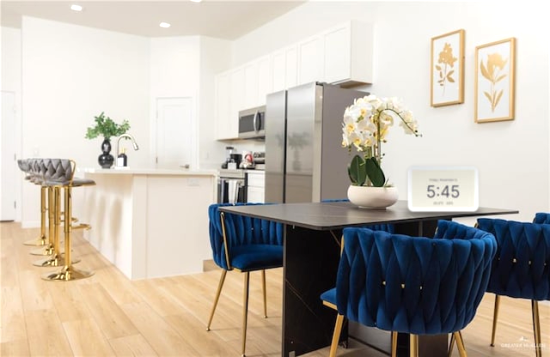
5:45
